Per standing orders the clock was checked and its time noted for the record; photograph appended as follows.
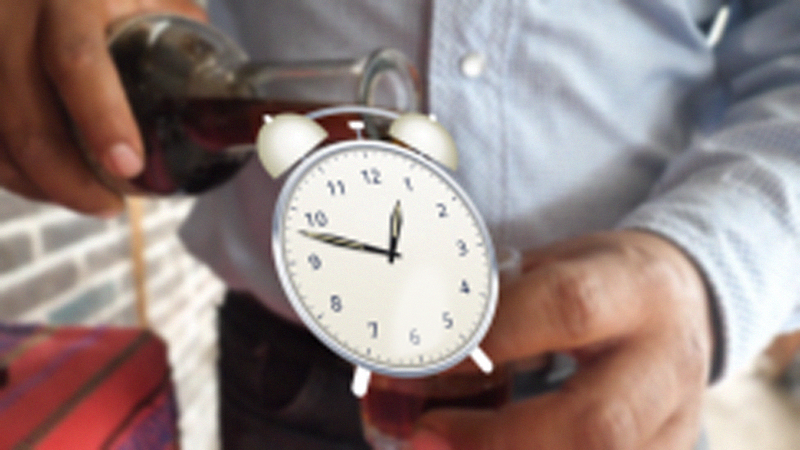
12:48
